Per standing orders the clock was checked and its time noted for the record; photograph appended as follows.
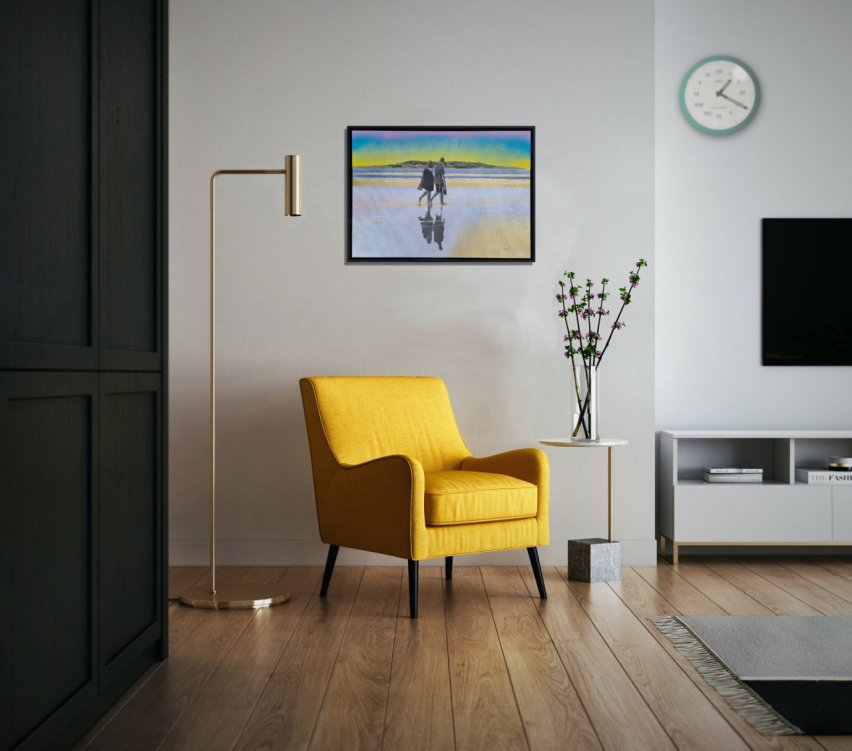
1:20
